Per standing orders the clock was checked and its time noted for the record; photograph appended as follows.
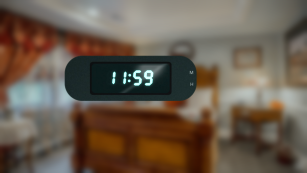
11:59
